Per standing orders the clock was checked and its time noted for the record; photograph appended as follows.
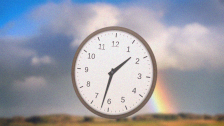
1:32
